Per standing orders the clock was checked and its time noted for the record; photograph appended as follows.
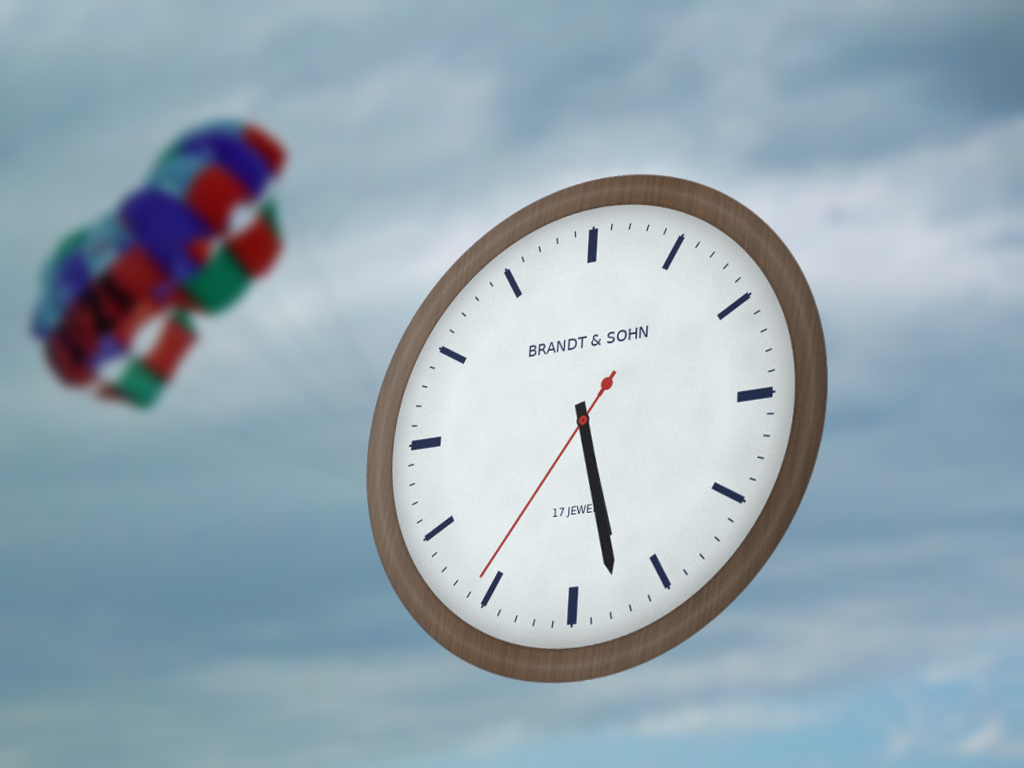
5:27:36
